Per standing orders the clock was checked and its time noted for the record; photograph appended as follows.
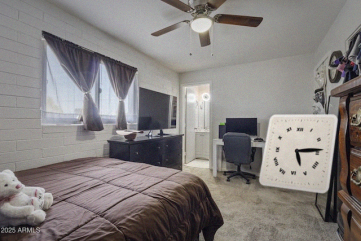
5:14
